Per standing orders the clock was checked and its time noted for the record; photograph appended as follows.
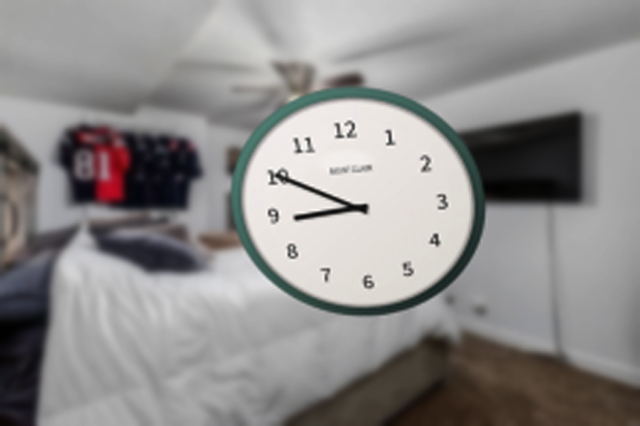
8:50
